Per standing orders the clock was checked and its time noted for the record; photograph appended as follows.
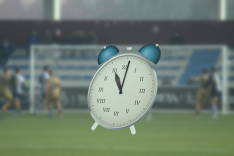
11:01
